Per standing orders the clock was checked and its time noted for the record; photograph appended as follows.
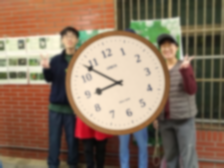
8:53
